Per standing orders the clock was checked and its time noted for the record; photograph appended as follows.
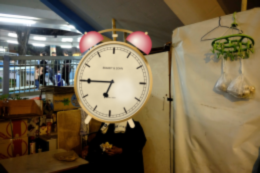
6:45
